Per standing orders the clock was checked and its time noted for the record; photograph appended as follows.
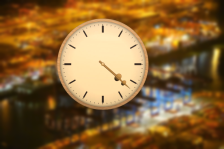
4:22
